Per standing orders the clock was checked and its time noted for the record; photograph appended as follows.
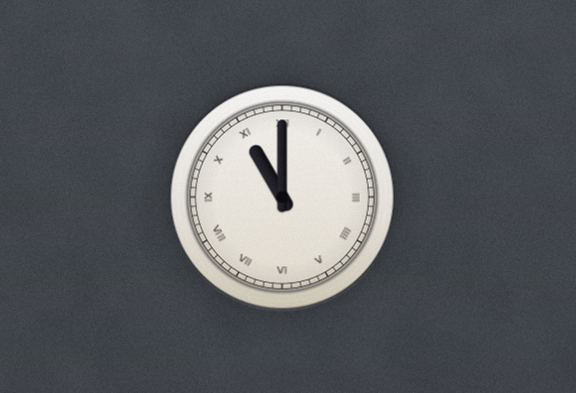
11:00
